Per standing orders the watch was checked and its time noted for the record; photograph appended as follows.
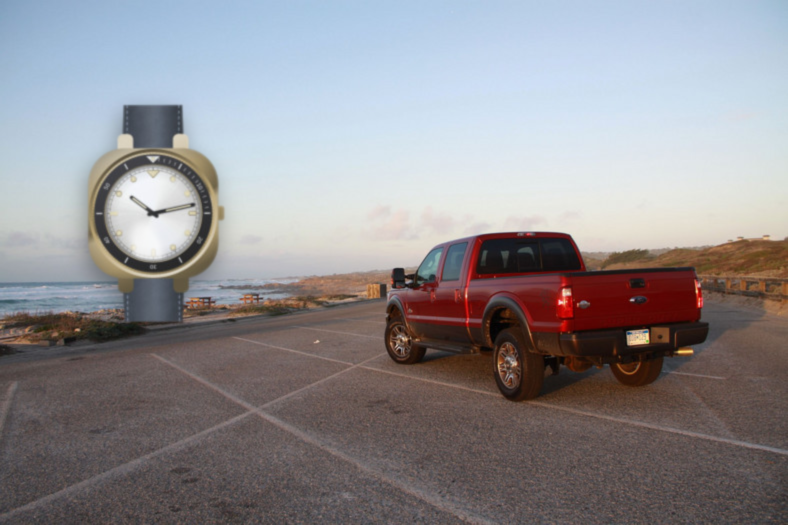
10:13
